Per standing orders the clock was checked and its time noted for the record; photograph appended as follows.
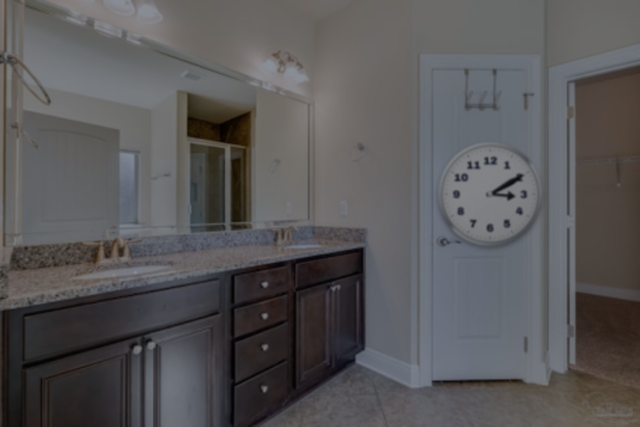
3:10
